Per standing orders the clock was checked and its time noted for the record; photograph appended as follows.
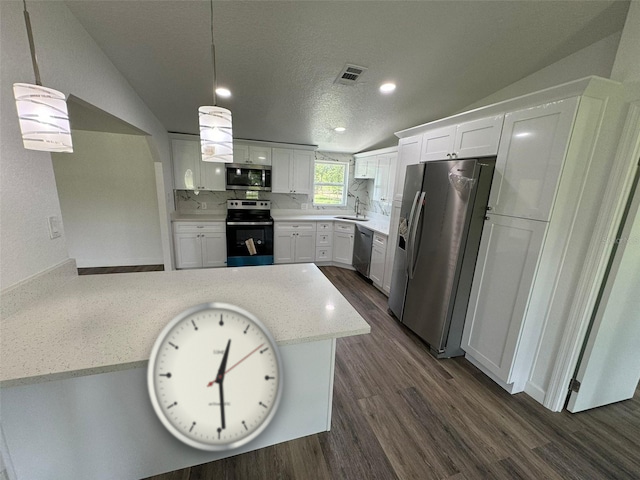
12:29:09
